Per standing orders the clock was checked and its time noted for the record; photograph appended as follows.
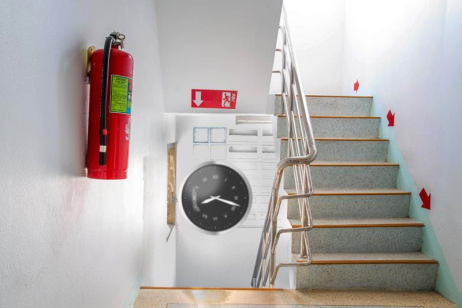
8:18
